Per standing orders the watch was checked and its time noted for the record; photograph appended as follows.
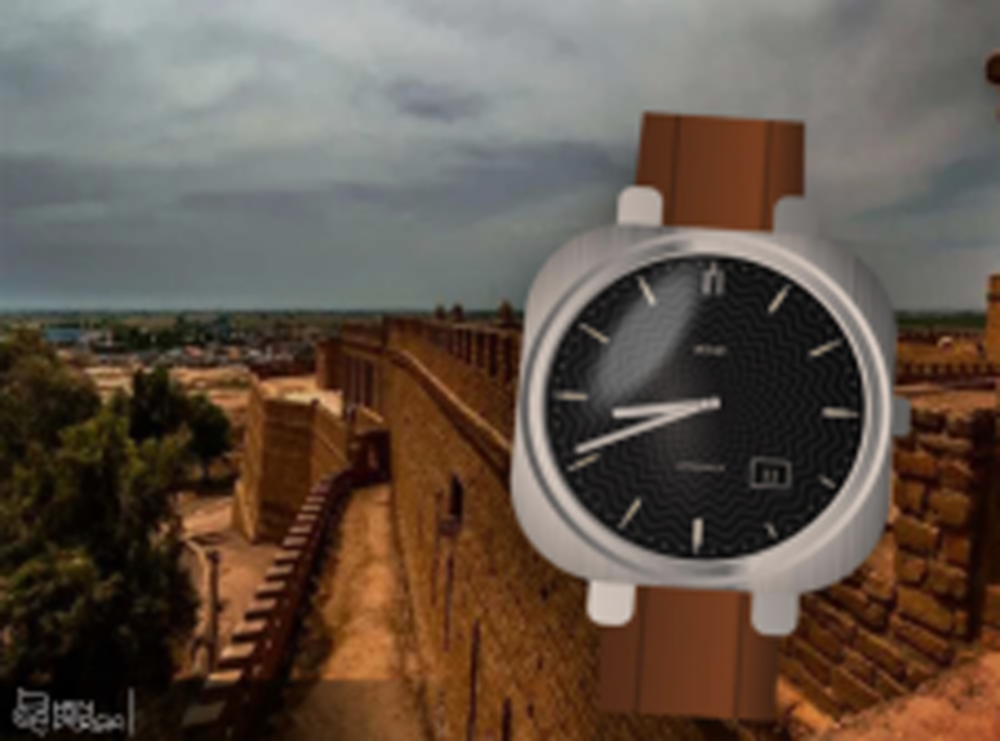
8:41
